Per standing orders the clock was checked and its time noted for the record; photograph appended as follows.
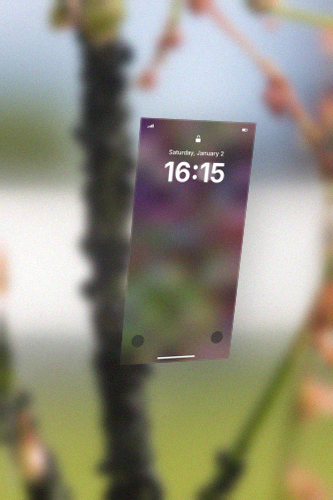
16:15
